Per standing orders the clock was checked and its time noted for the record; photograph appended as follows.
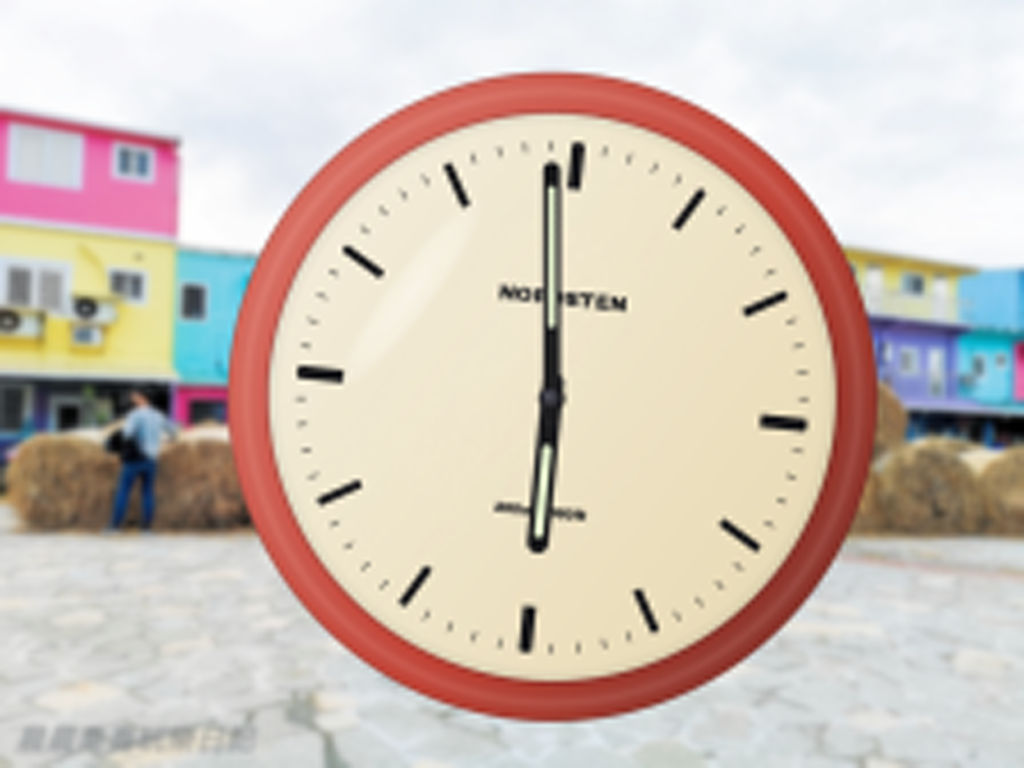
5:59
